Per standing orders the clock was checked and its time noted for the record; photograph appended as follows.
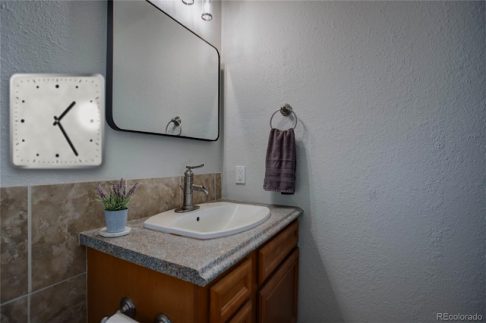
1:25
